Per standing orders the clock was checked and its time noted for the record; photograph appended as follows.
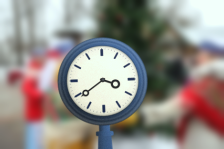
3:39
